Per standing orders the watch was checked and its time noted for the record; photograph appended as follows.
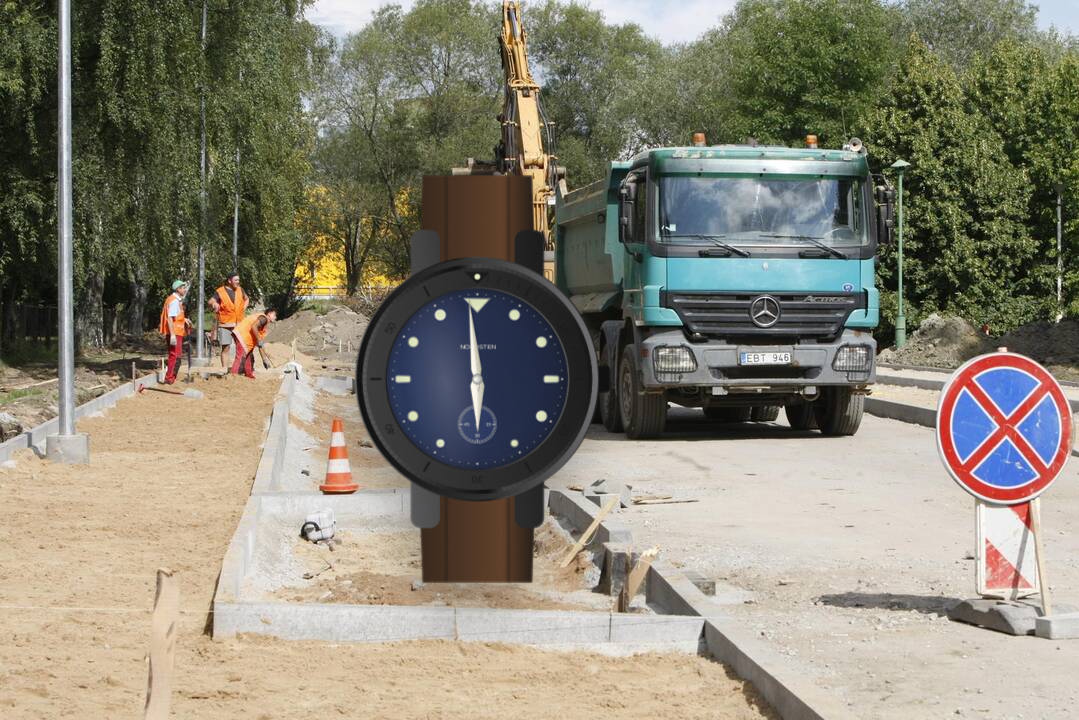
5:59
